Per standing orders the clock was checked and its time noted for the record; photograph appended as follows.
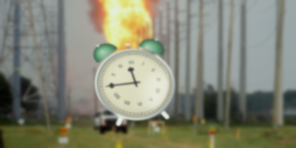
11:45
